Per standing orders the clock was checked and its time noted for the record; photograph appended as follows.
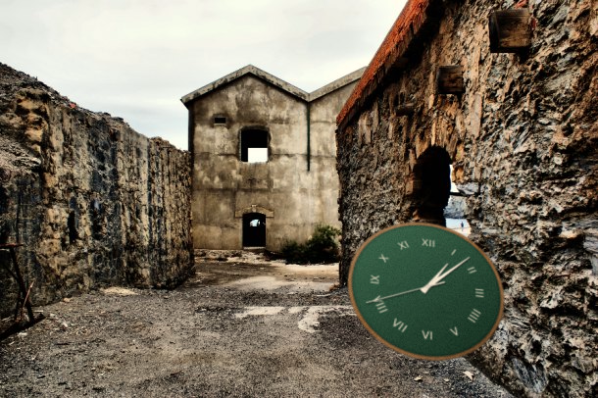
1:07:41
